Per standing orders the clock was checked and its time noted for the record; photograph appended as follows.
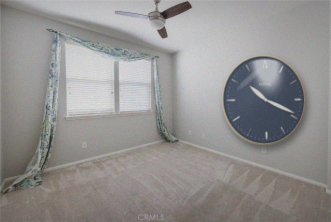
10:19
